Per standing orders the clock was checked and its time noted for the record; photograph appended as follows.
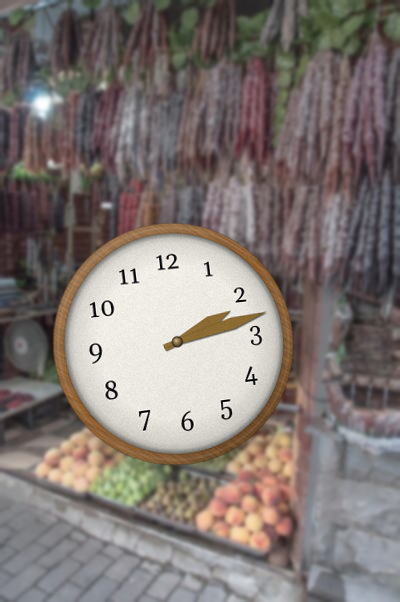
2:13
